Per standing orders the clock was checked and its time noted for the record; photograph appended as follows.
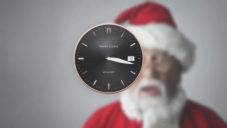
3:17
